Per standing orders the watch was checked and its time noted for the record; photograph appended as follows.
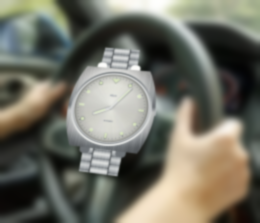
8:06
